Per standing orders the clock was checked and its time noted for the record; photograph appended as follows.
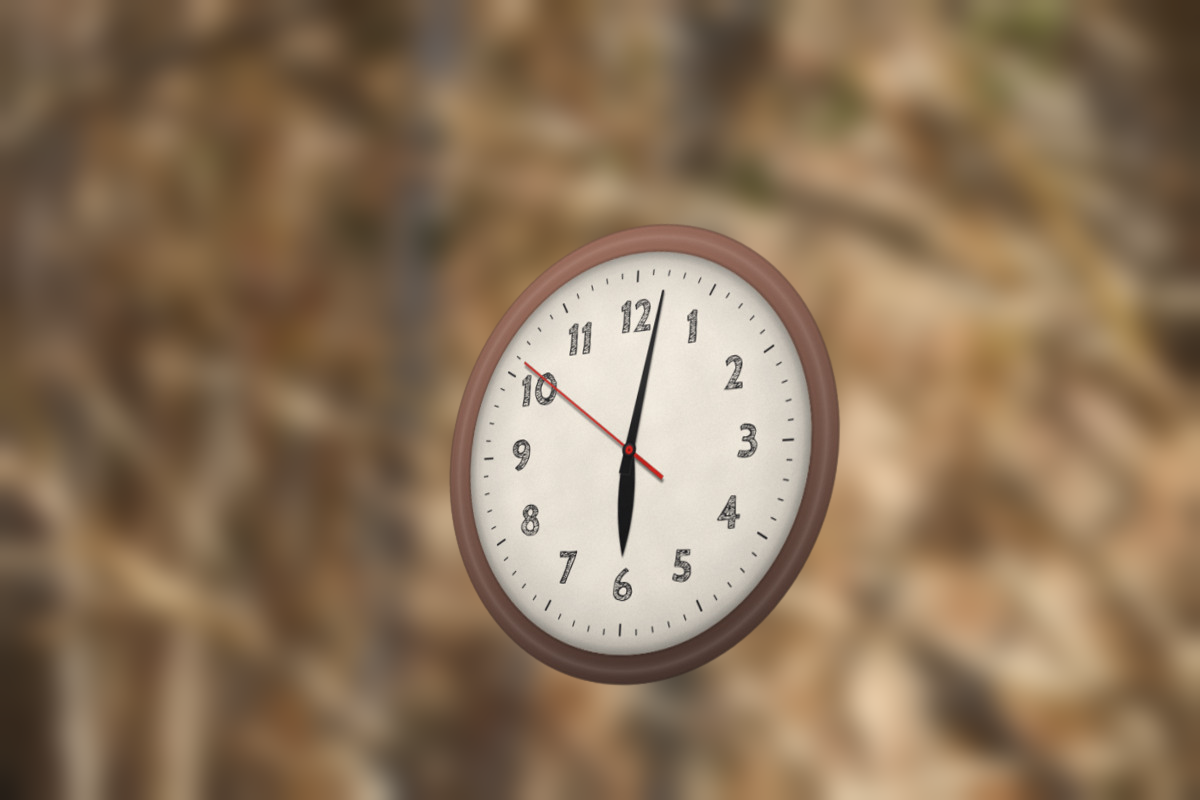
6:01:51
